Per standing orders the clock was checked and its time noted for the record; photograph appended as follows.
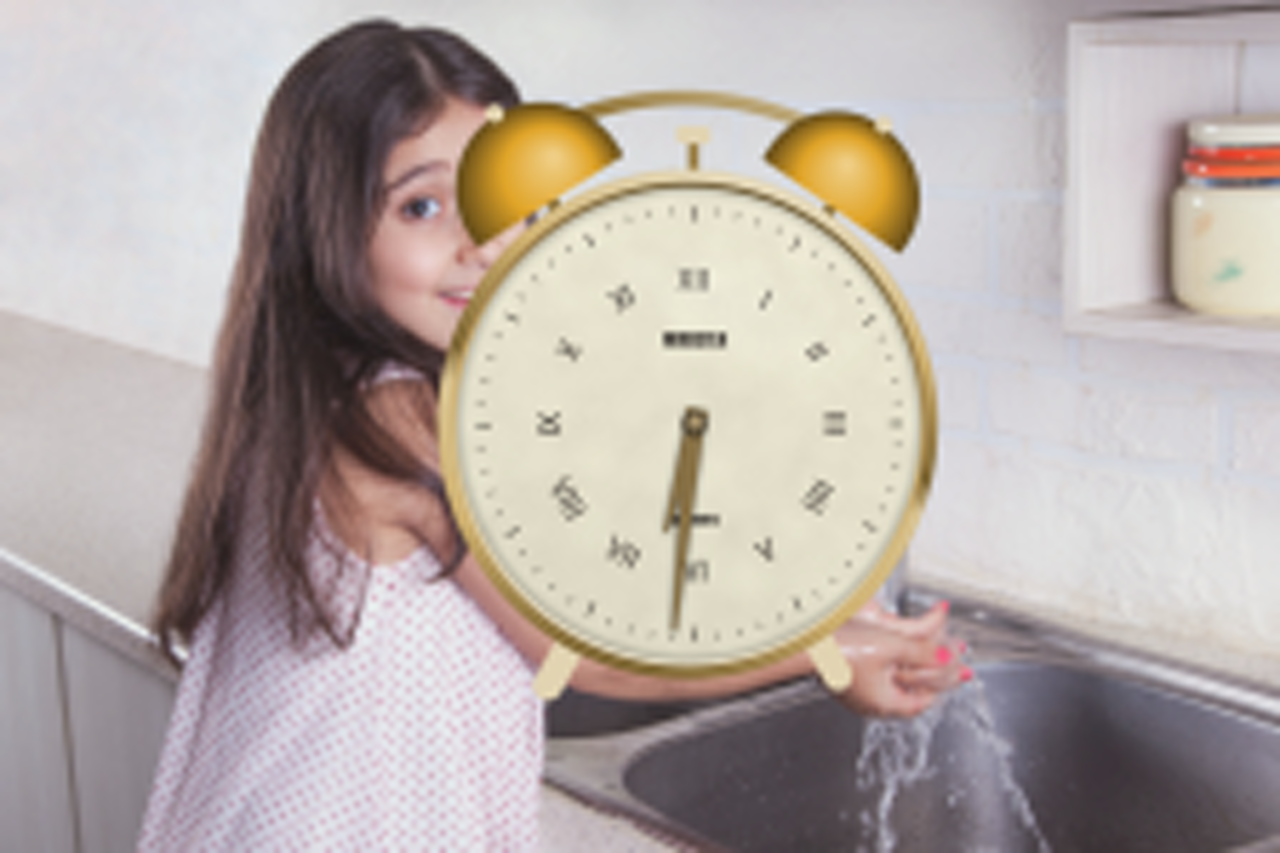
6:31
